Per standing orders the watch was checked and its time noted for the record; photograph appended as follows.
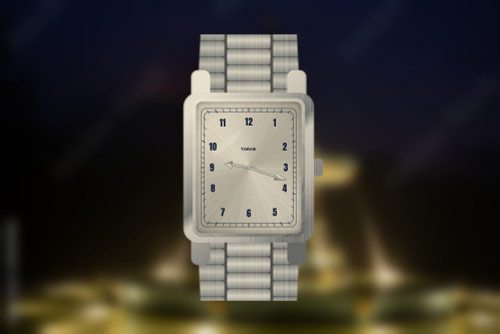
9:18
